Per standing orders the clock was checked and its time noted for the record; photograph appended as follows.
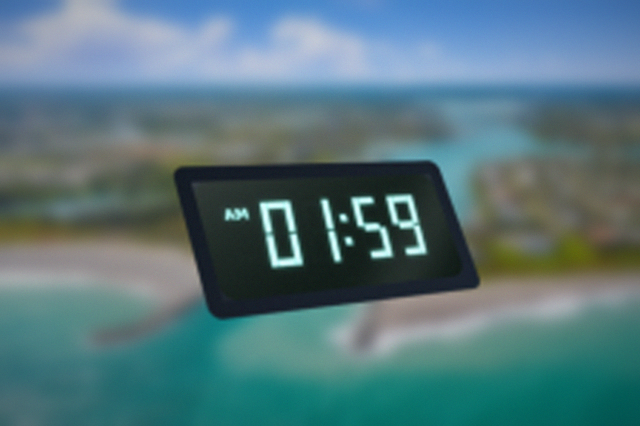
1:59
